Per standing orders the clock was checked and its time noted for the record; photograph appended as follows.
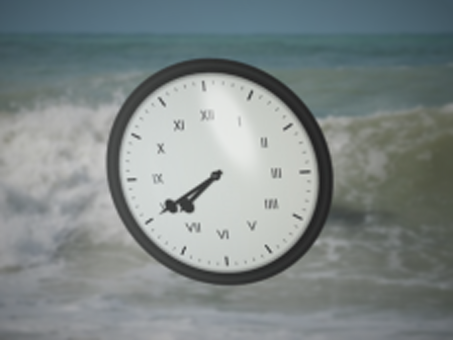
7:40
